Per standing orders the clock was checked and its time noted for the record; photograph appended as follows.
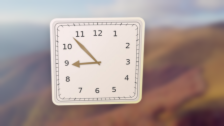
8:53
